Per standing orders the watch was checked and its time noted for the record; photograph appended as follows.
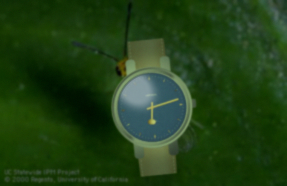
6:13
